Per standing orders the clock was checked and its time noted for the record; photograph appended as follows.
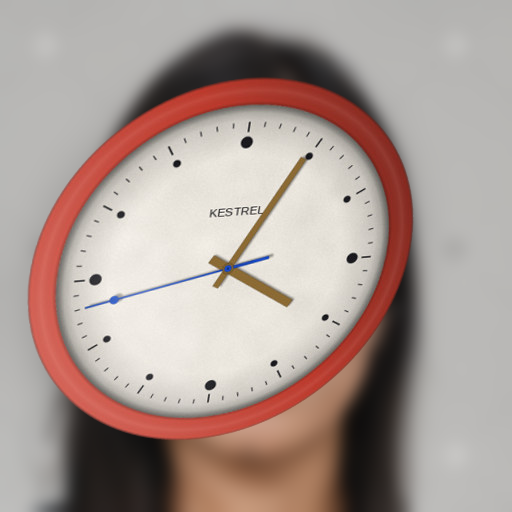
4:04:43
